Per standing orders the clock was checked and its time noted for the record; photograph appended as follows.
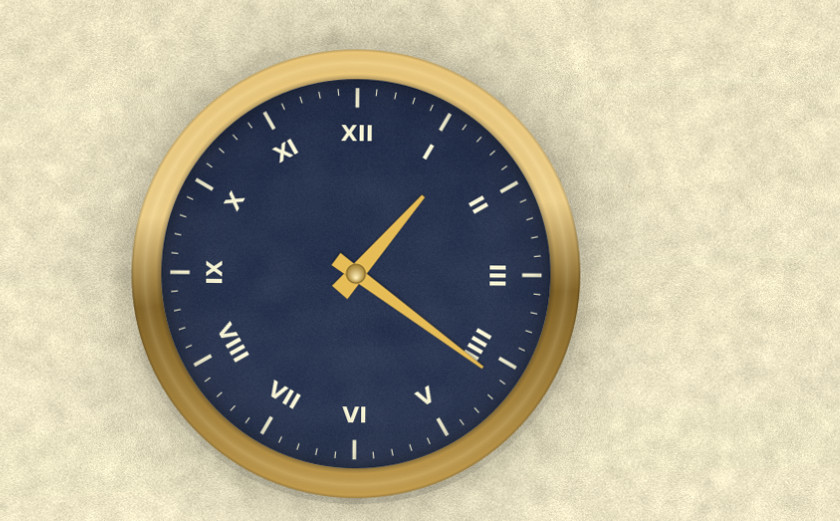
1:21
